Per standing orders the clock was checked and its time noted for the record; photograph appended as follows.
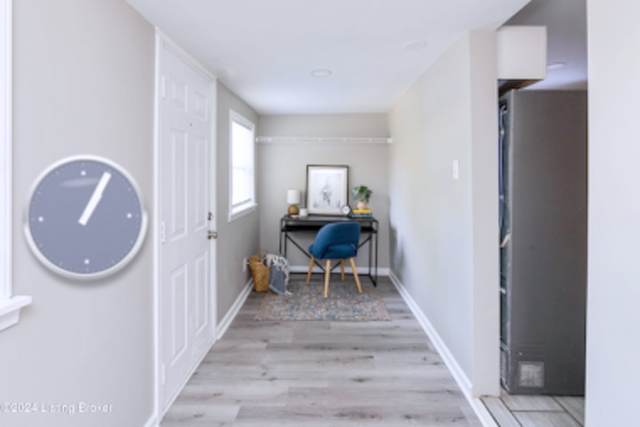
1:05
